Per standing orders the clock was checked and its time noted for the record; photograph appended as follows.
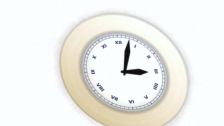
3:03
